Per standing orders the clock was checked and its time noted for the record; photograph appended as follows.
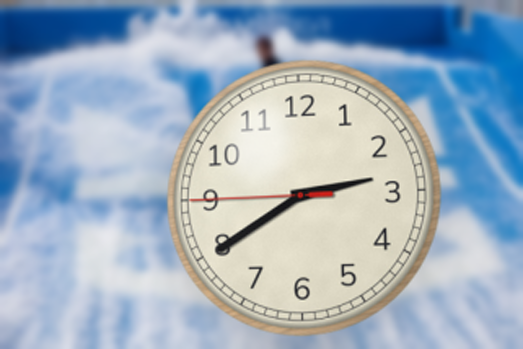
2:39:45
